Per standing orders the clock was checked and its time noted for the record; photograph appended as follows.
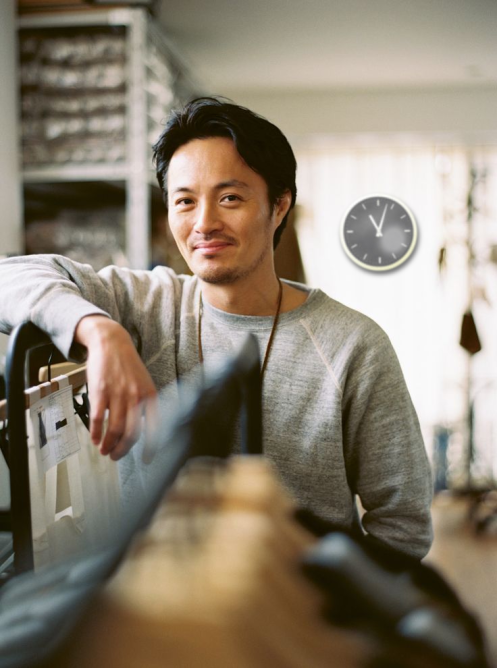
11:03
